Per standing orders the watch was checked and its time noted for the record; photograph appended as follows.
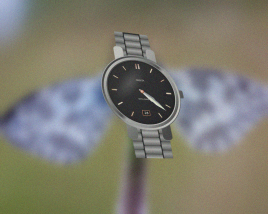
4:22
